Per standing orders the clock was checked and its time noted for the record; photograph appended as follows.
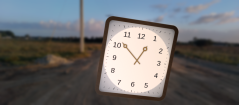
12:52
